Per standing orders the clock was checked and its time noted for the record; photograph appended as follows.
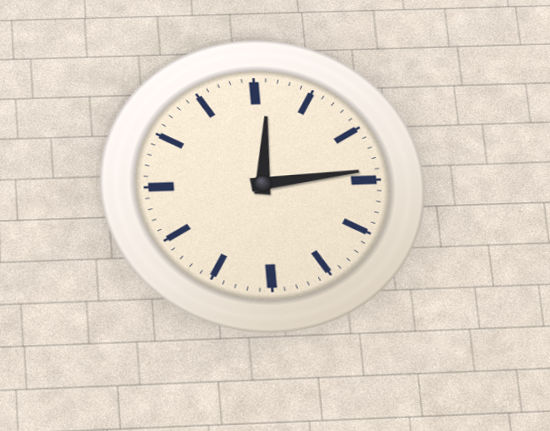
12:14
